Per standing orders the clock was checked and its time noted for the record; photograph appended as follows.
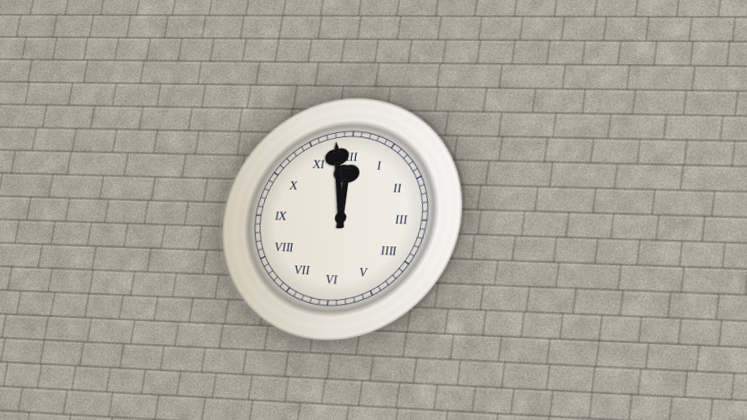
11:58
